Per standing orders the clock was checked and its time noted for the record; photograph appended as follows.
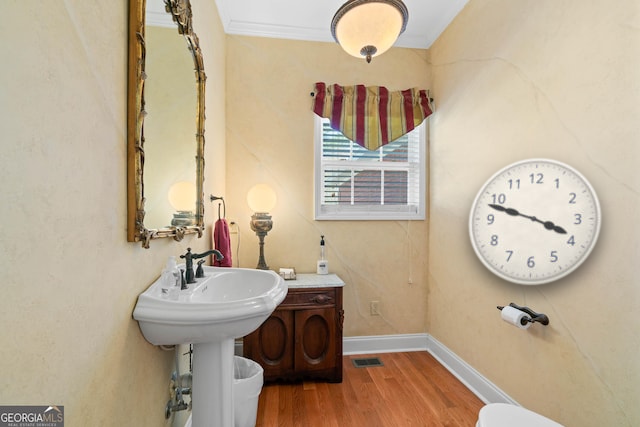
3:48
